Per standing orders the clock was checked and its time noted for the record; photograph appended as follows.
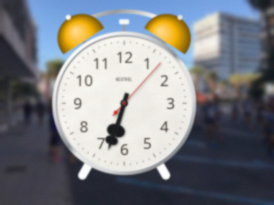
6:33:07
